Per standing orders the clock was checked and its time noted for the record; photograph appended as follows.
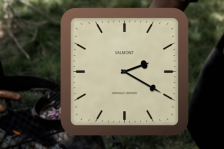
2:20
